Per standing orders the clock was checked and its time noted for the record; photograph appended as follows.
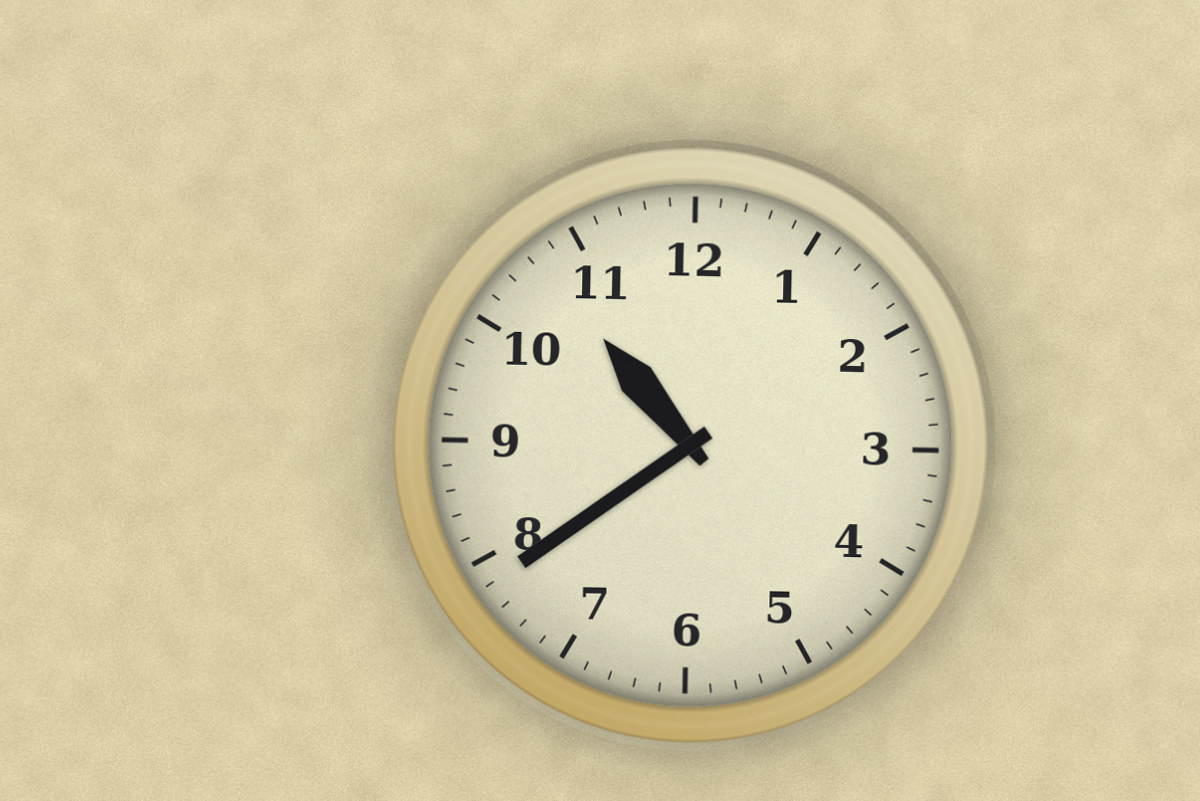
10:39
